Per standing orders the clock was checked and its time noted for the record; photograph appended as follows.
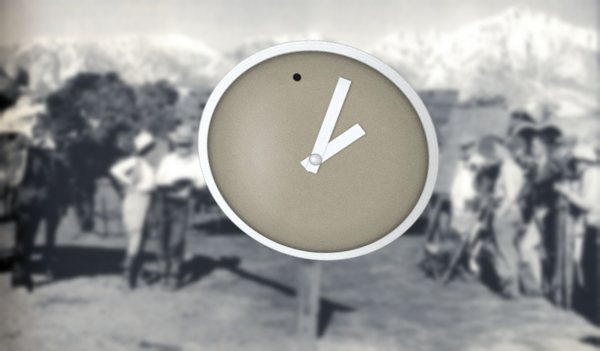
2:05
